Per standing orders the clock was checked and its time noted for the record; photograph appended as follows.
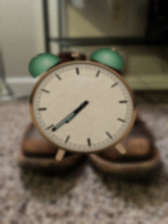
7:39
